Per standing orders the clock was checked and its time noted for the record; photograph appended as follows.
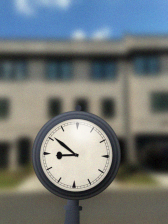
8:51
